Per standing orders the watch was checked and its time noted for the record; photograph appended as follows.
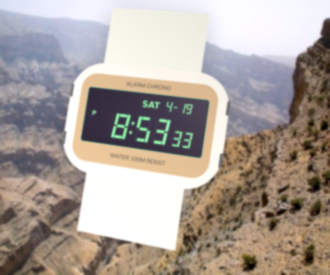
8:53:33
